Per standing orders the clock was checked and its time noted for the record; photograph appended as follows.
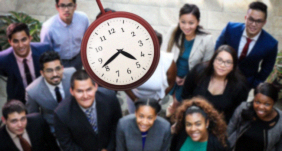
4:42
